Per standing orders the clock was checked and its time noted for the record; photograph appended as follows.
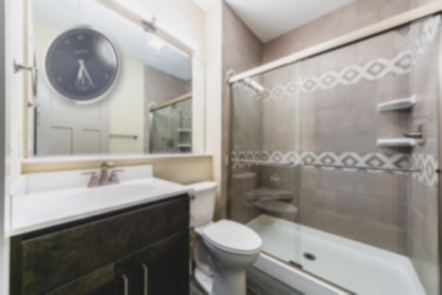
6:26
